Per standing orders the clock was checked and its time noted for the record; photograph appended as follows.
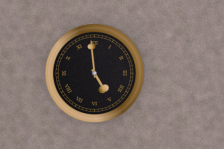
4:59
